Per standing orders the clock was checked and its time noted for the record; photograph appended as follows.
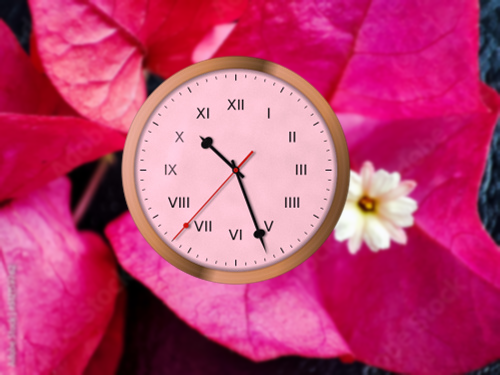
10:26:37
